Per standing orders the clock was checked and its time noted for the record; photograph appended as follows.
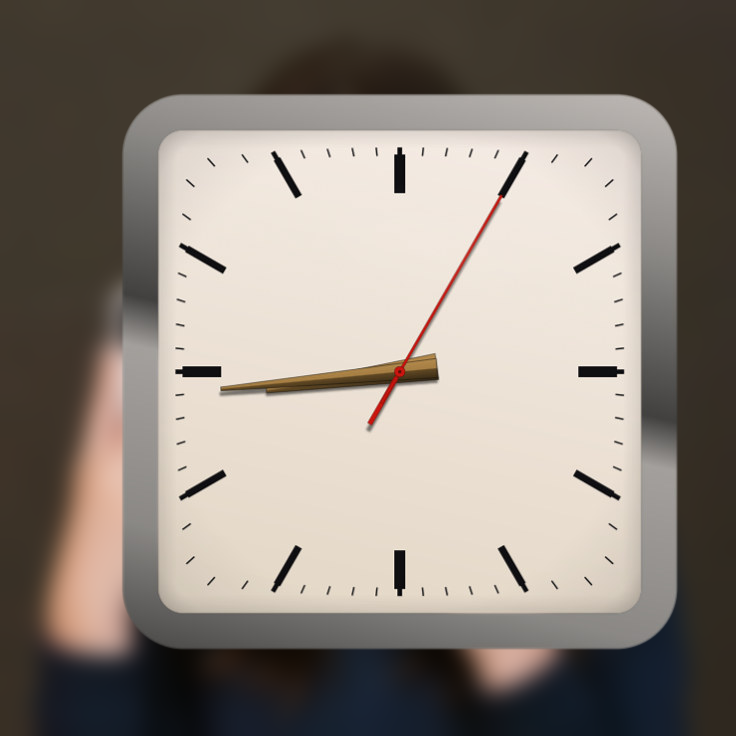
8:44:05
